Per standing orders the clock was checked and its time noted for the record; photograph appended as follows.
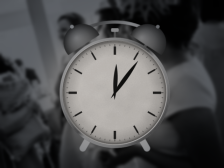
12:06
